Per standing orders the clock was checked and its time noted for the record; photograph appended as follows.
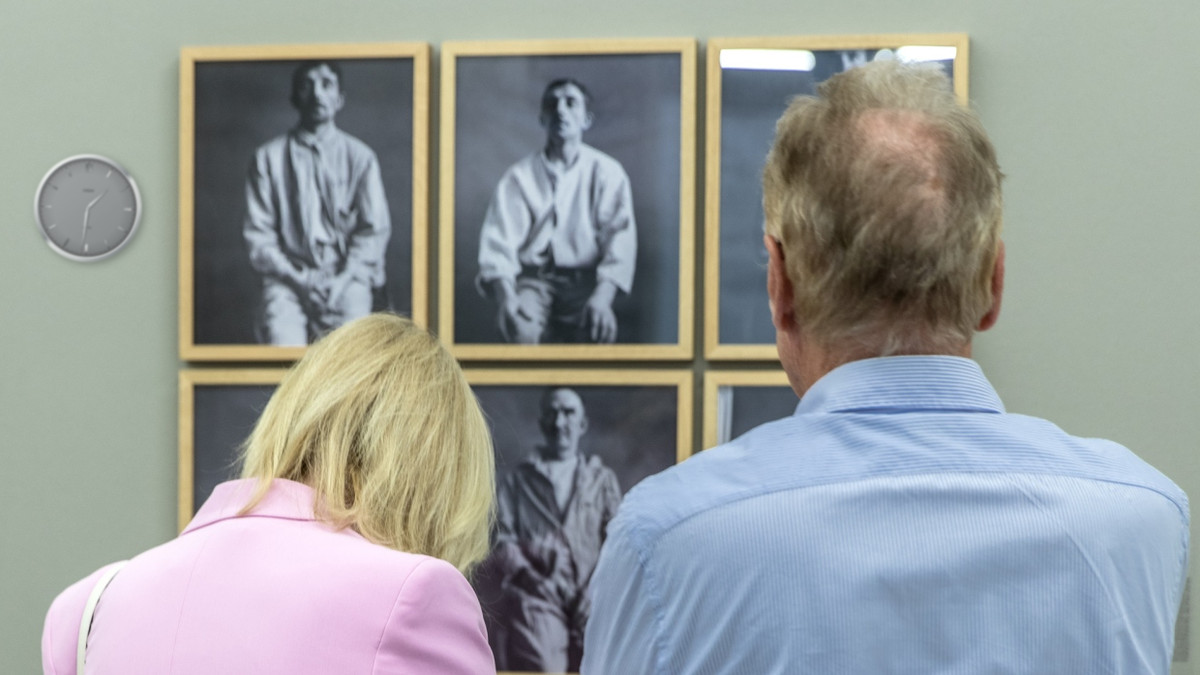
1:31
